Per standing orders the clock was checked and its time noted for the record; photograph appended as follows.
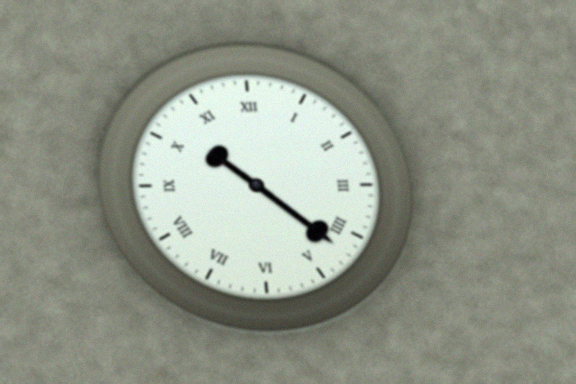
10:22
